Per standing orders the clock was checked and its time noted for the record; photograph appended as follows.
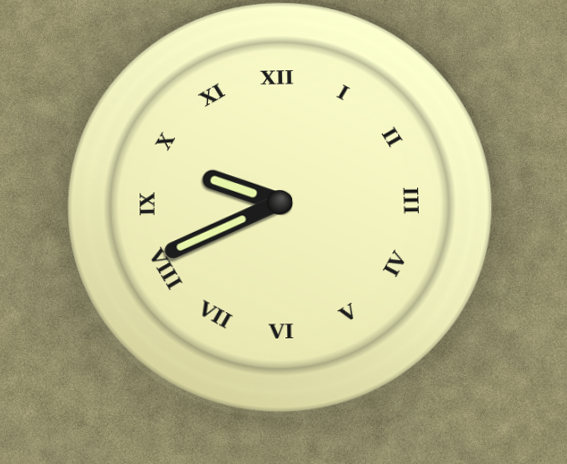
9:41
